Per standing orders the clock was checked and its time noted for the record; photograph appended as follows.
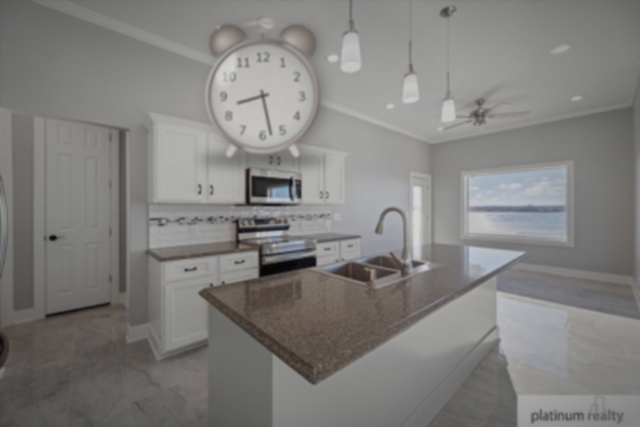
8:28
